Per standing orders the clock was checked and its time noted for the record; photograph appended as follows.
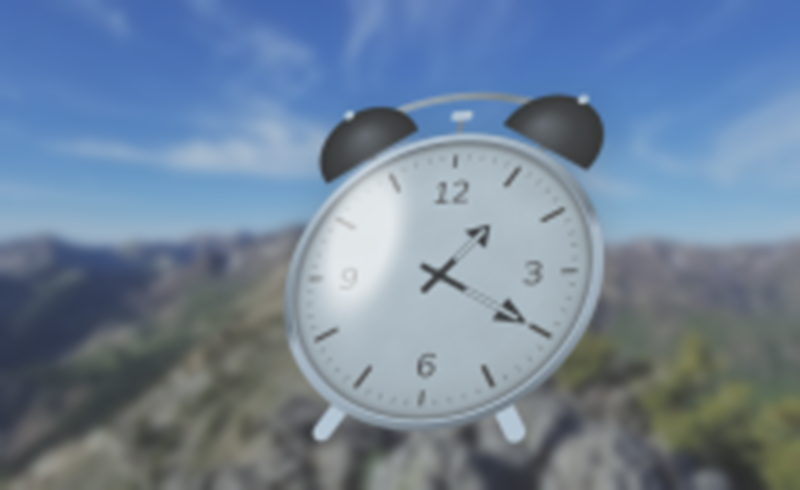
1:20
